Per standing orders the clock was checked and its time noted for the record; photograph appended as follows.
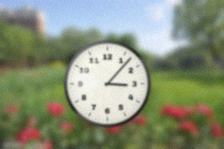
3:07
